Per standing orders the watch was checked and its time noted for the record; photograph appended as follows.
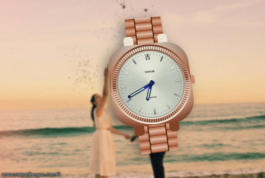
6:41
